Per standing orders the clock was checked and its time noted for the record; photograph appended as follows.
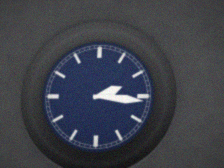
2:16
